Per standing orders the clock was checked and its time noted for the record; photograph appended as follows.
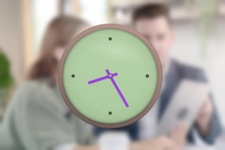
8:25
